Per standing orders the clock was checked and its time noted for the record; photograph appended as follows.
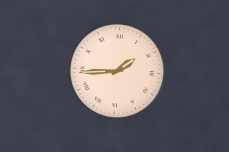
1:44
